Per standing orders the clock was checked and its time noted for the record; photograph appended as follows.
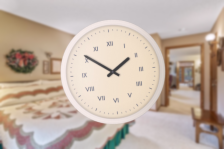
1:51
